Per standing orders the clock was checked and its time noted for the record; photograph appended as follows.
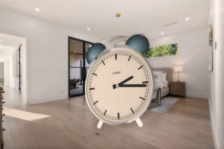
2:16
